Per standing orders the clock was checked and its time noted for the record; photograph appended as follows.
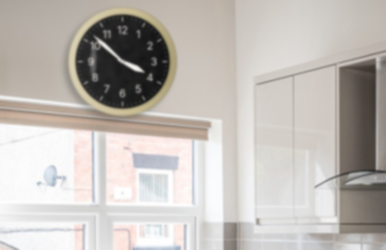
3:52
